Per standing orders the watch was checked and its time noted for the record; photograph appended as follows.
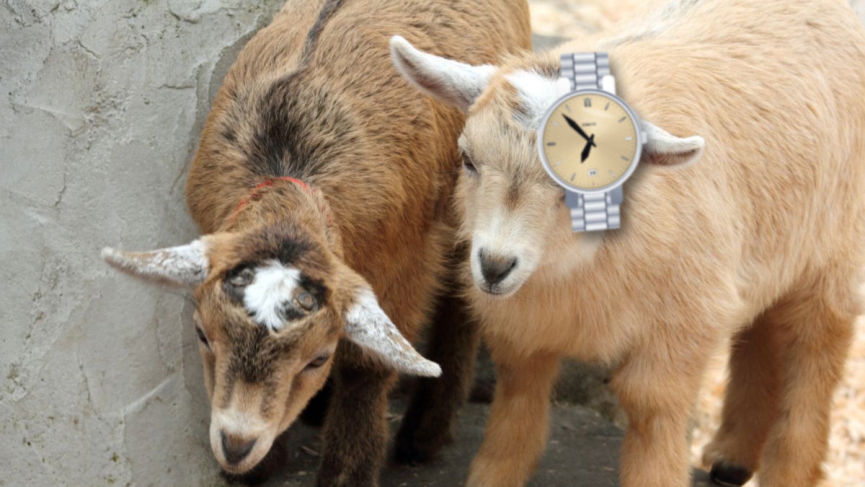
6:53
